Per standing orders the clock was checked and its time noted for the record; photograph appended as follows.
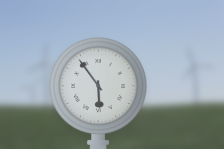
5:54
